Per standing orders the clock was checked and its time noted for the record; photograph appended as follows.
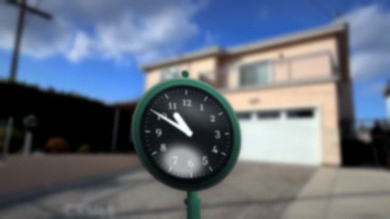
10:50
